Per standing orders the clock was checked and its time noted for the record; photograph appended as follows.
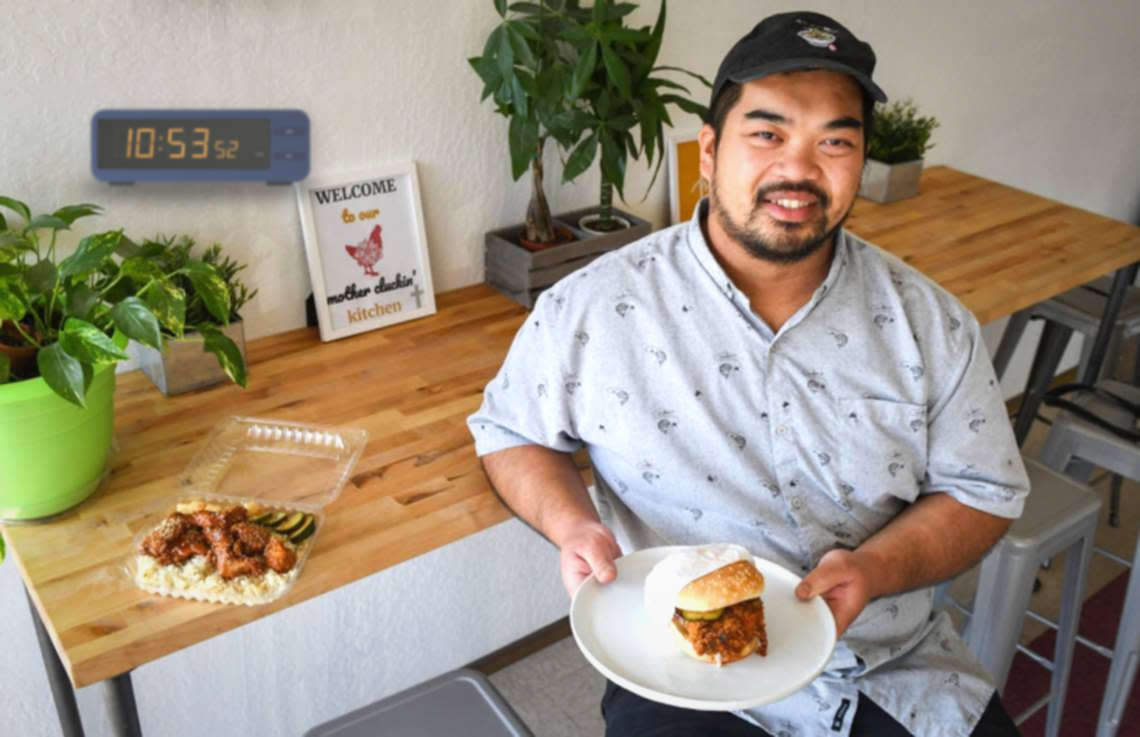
10:53:52
